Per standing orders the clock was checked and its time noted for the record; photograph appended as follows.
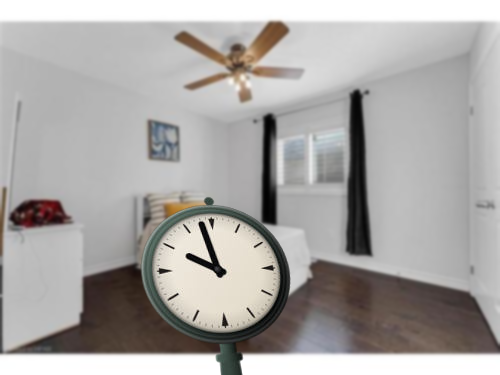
9:58
